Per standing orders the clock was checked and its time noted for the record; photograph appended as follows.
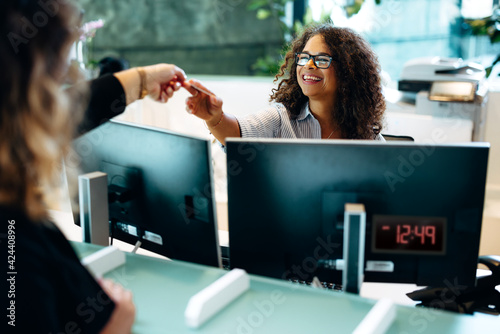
12:49
